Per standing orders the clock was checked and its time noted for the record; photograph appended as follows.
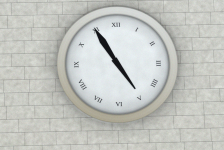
4:55
